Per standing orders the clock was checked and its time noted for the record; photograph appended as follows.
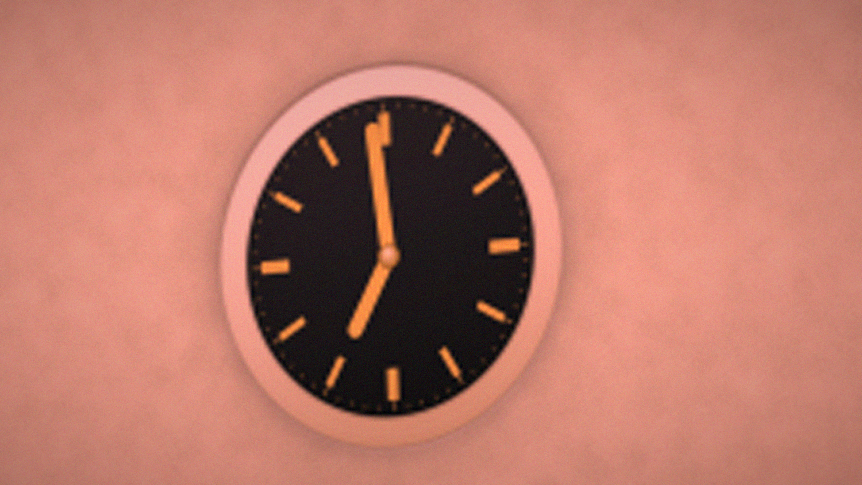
6:59
